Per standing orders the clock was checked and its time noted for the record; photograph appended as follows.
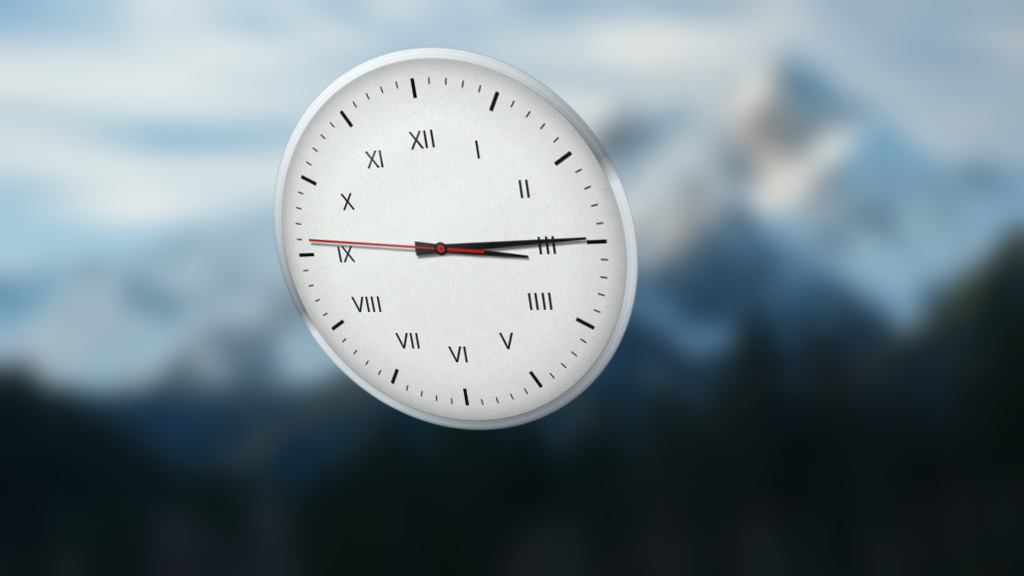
3:14:46
